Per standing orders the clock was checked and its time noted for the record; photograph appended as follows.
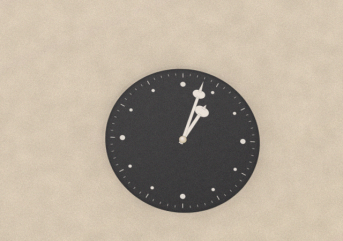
1:03
